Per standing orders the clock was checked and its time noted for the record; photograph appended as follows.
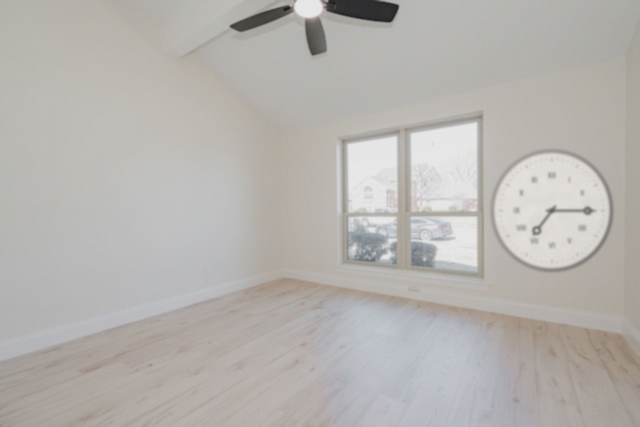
7:15
